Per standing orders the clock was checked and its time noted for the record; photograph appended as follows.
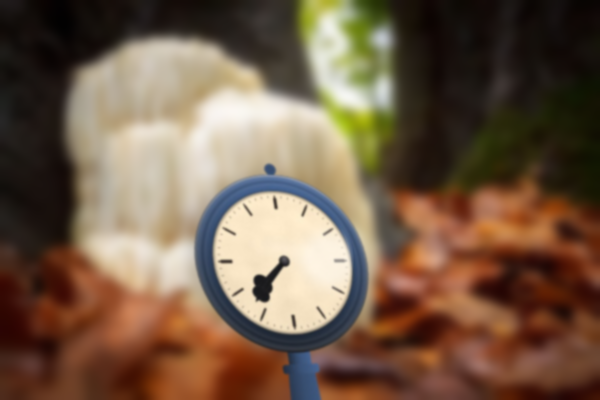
7:37
